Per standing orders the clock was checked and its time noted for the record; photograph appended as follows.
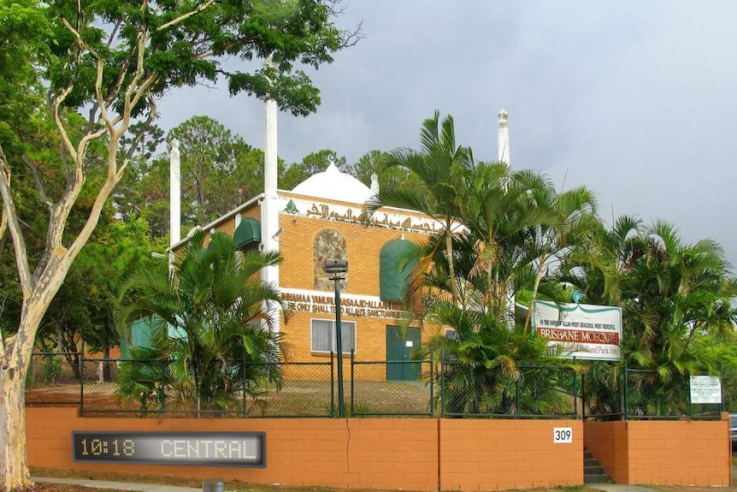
10:18
